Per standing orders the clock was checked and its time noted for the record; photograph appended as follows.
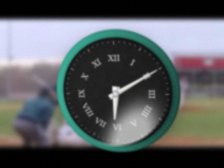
6:10
